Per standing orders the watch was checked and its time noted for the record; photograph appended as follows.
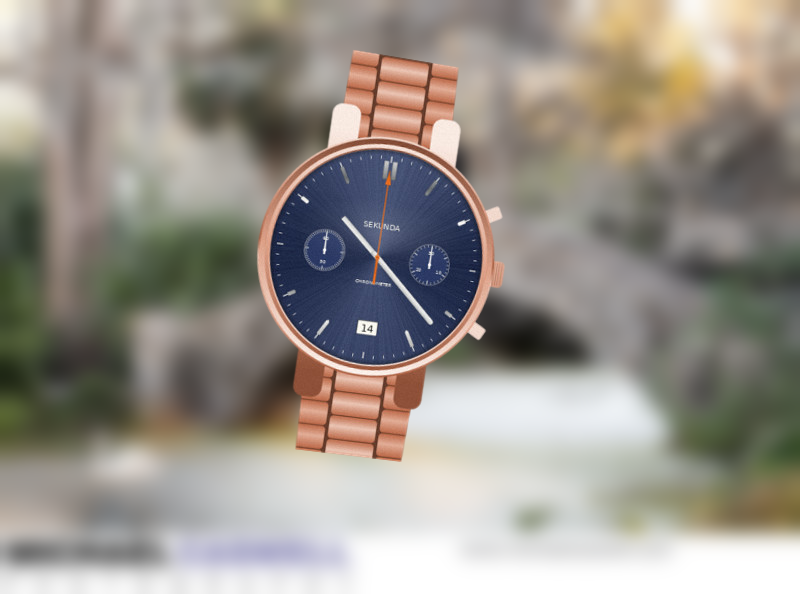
10:22
